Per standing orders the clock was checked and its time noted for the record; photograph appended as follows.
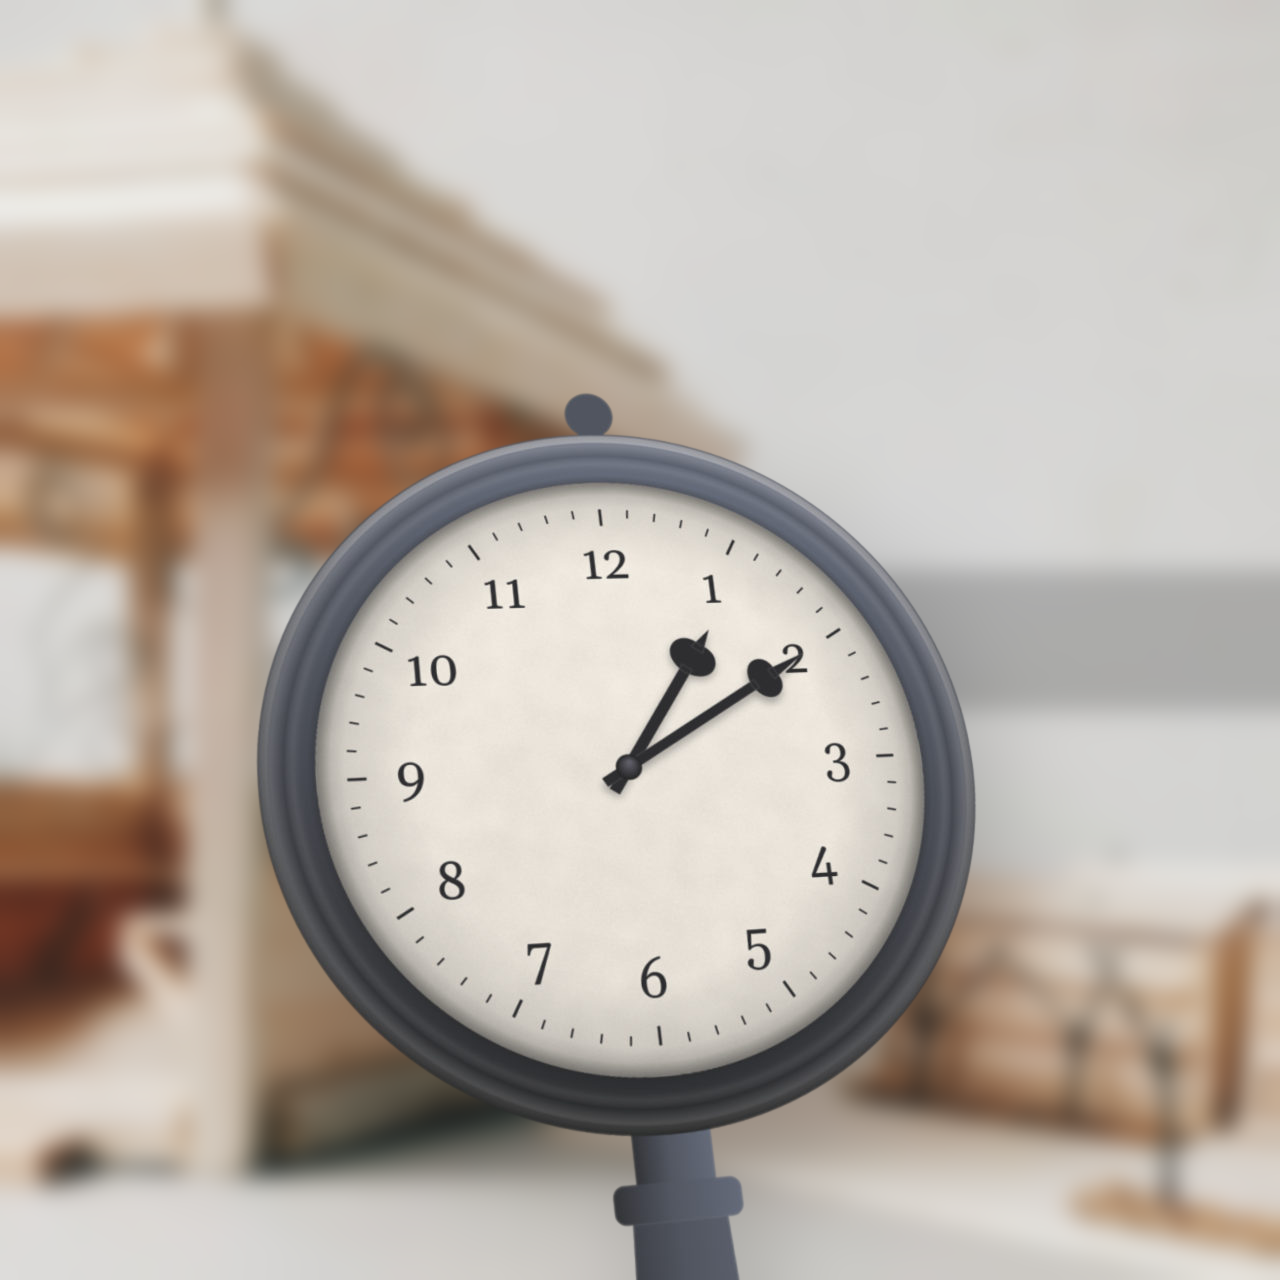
1:10
